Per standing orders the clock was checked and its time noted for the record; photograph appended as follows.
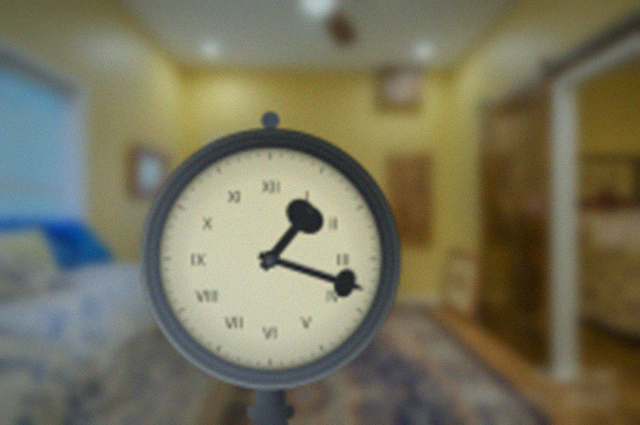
1:18
